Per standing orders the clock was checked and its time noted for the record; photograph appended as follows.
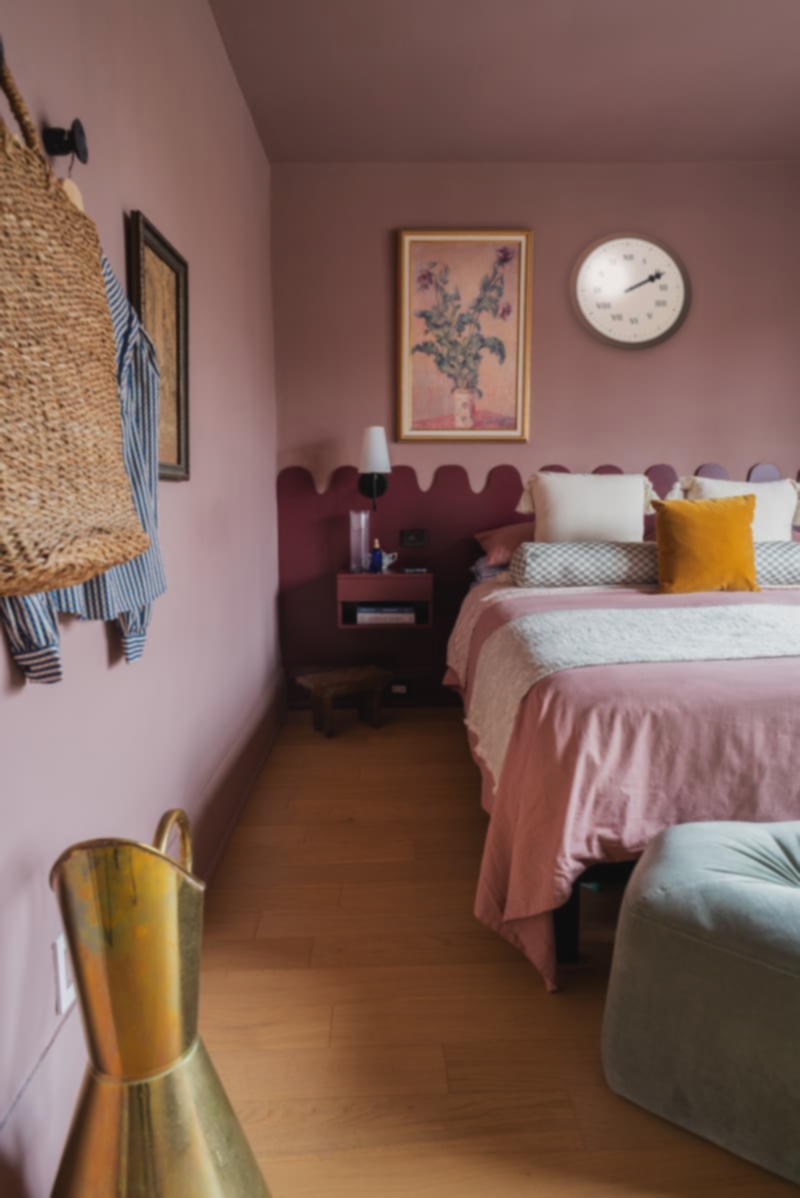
2:11
